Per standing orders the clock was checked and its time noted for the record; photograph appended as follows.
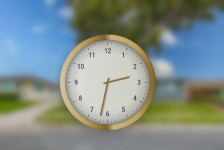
2:32
